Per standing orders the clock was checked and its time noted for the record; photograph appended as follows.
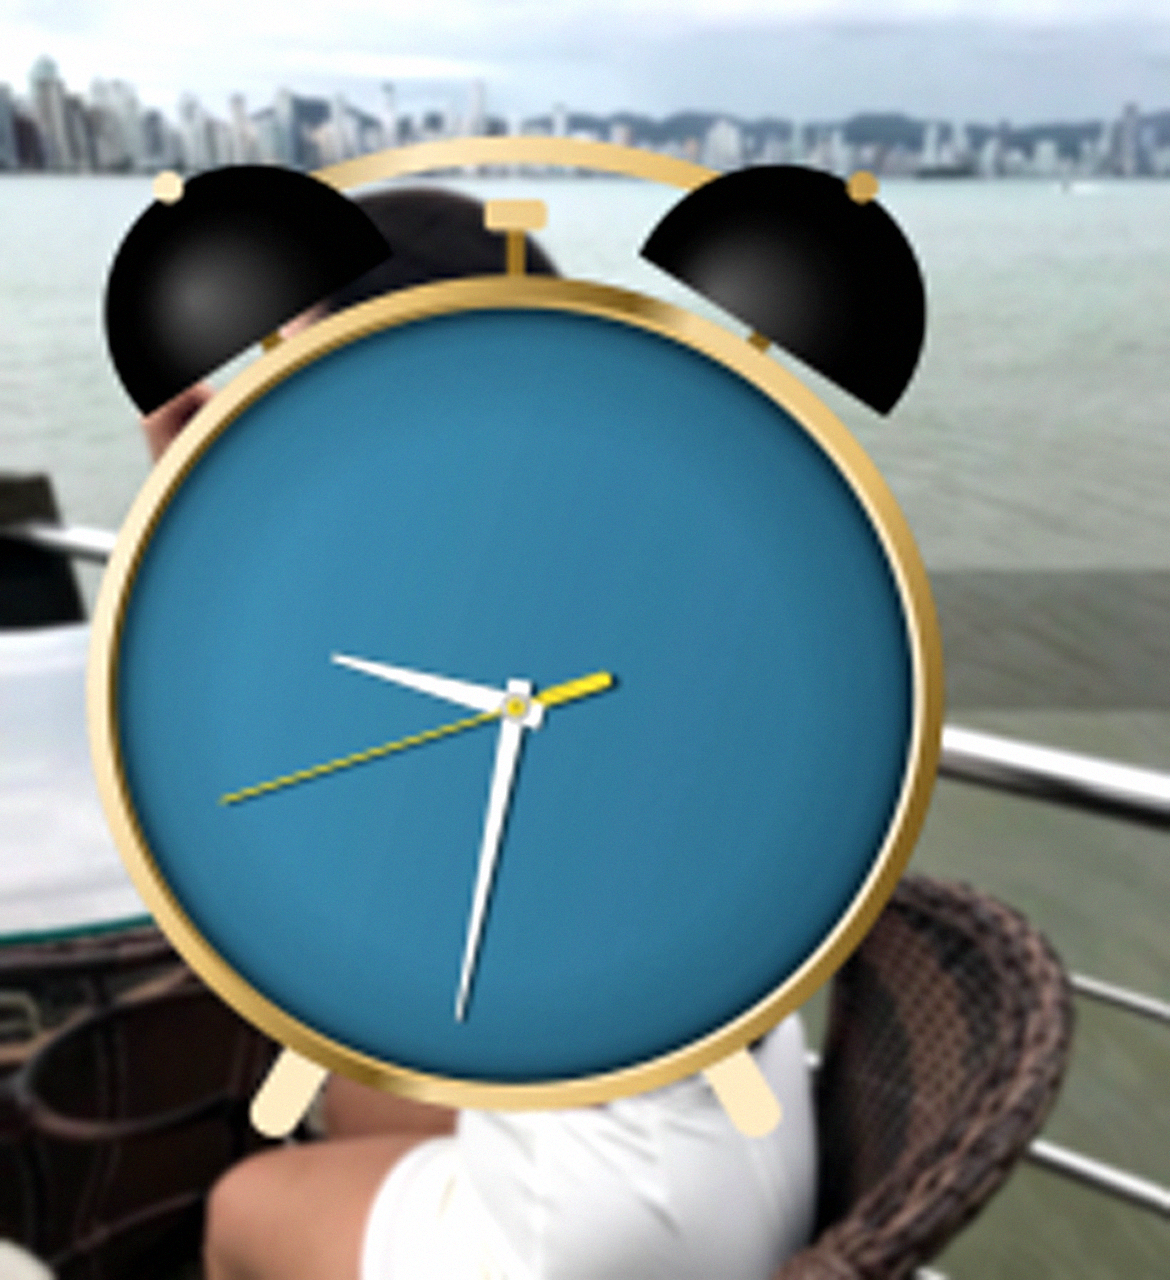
9:31:42
